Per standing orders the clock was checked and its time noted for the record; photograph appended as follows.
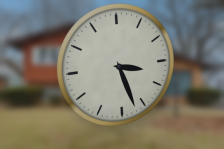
3:27
